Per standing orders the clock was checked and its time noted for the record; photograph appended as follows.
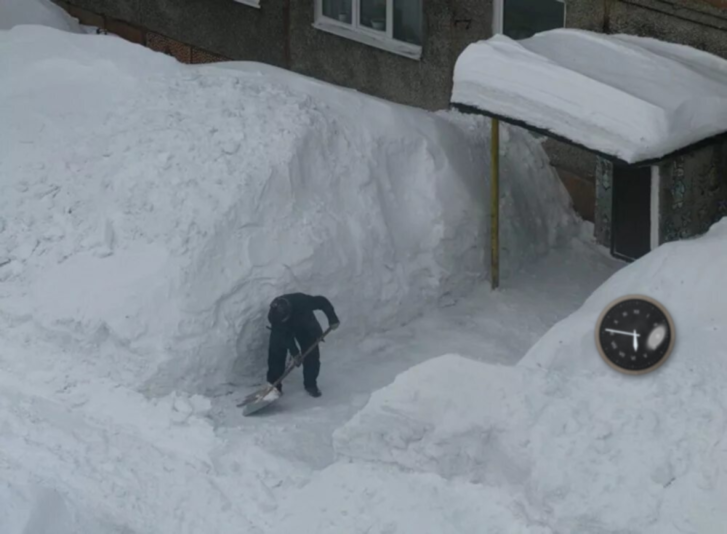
5:46
